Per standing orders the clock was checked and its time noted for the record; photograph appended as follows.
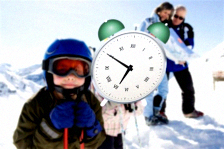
6:50
